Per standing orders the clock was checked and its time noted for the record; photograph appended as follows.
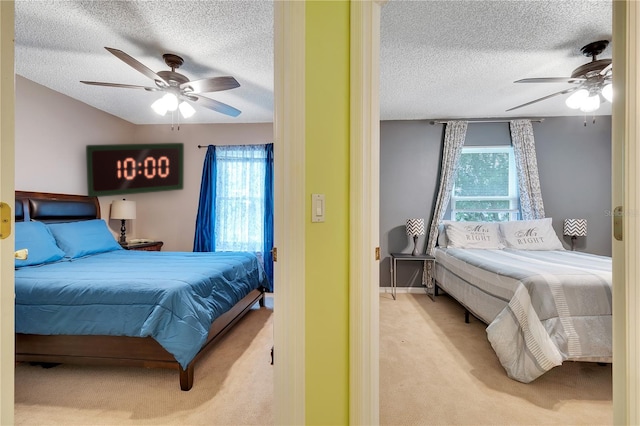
10:00
